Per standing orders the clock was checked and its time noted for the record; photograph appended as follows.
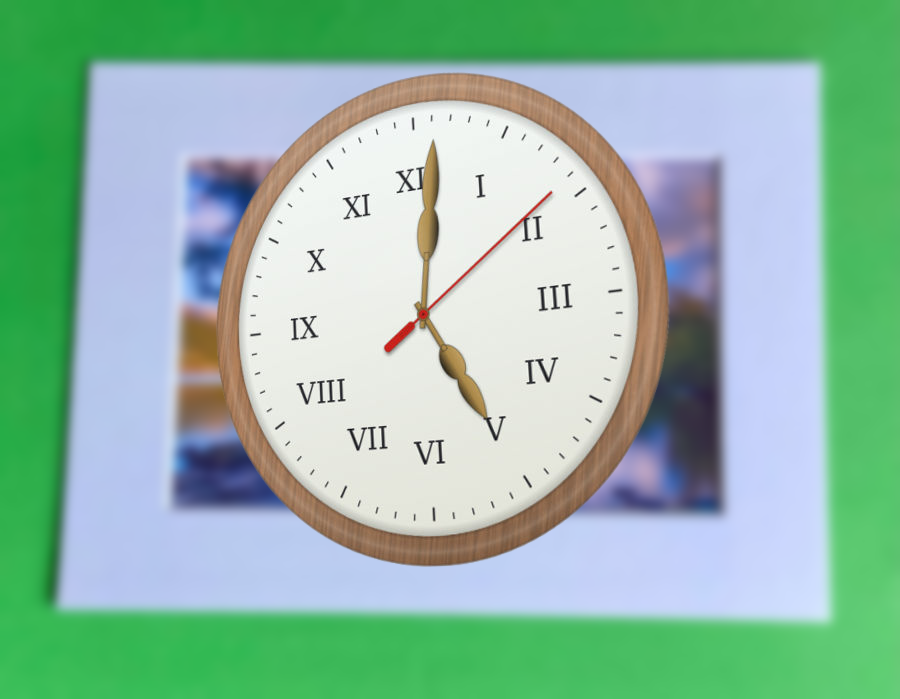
5:01:09
